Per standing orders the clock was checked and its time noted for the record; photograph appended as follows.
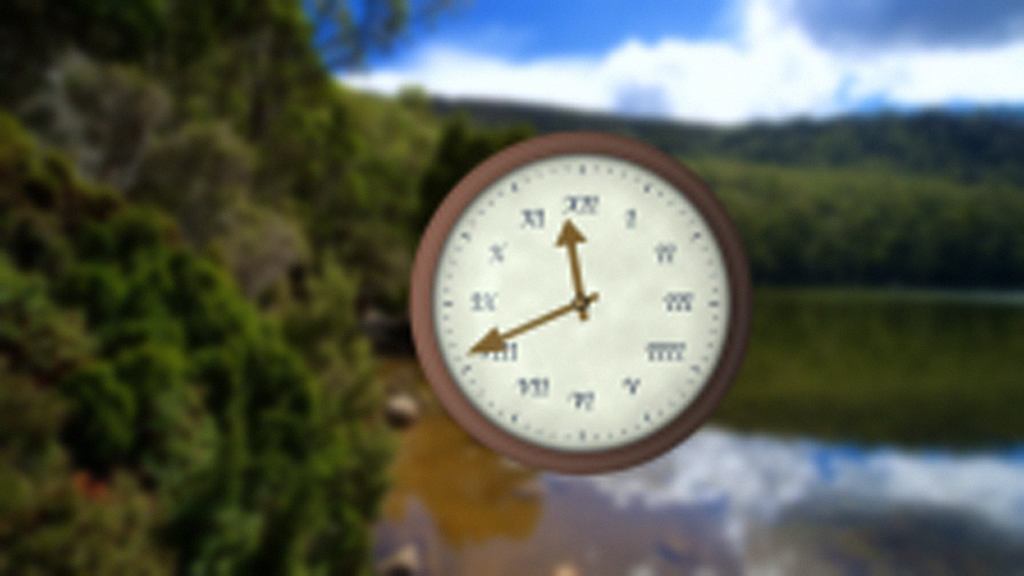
11:41
